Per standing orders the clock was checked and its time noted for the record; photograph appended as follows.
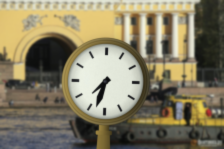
7:33
